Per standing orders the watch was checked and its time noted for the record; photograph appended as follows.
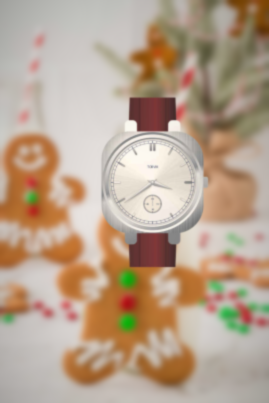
3:39
